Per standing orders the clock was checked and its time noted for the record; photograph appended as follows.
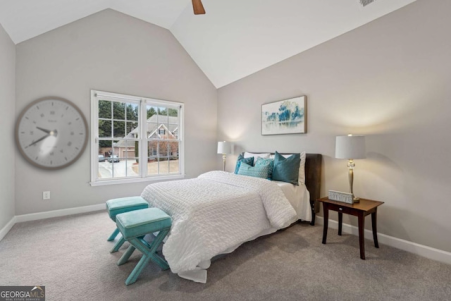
9:40
